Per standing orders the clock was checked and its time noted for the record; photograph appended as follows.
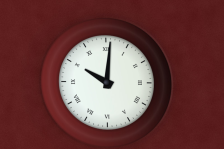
10:01
